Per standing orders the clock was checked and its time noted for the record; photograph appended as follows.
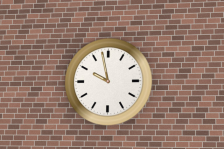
9:58
